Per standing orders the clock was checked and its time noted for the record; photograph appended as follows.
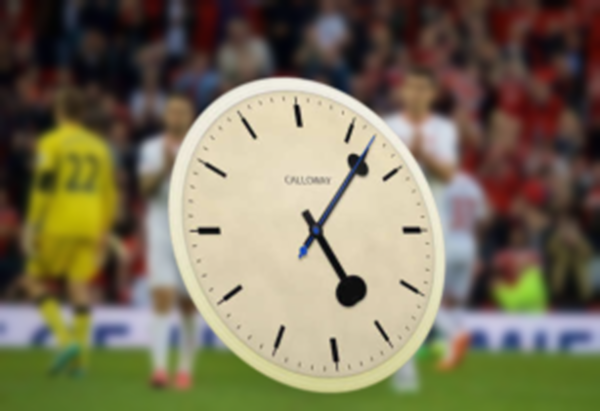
5:07:07
